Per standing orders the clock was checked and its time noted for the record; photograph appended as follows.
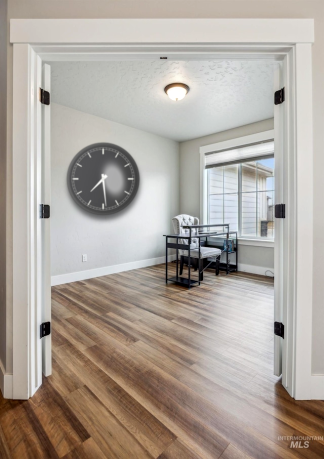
7:29
